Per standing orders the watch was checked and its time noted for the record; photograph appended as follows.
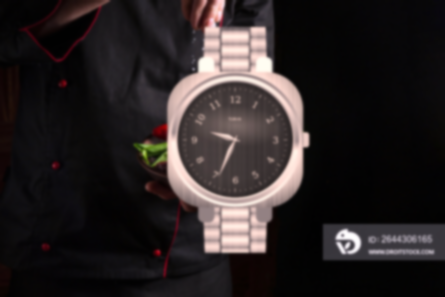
9:34
